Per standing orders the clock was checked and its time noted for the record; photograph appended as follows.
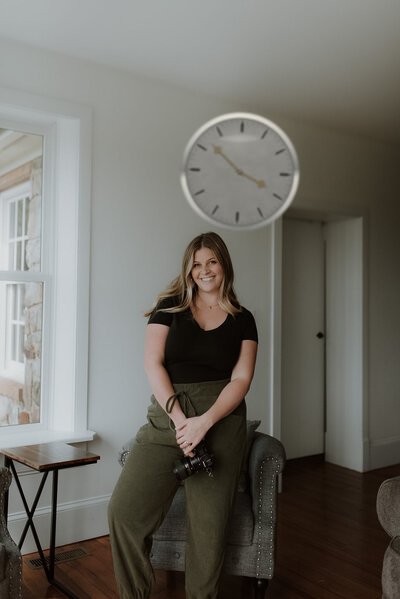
3:52
